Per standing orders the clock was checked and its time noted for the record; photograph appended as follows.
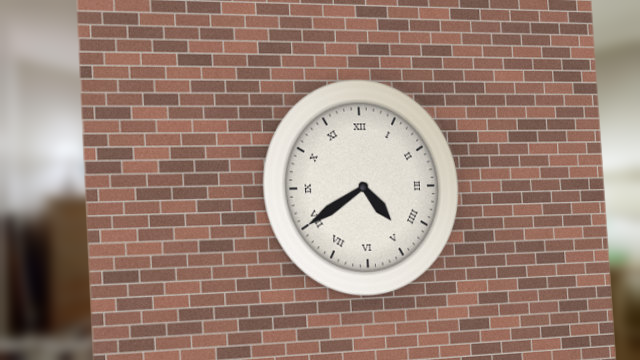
4:40
